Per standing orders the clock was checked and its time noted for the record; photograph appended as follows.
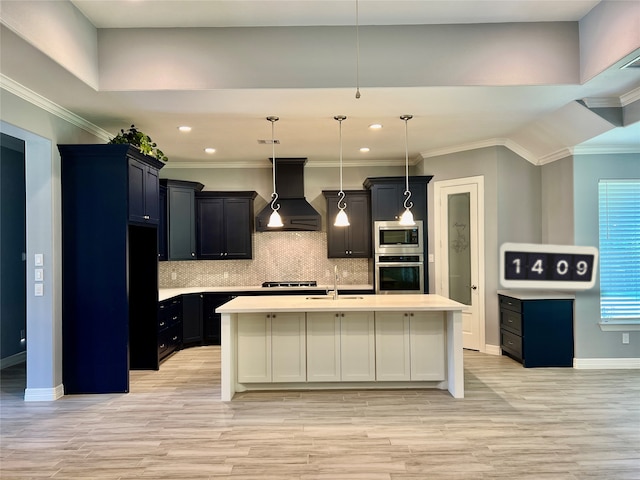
14:09
